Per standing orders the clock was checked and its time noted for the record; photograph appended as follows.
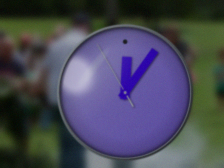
12:05:55
